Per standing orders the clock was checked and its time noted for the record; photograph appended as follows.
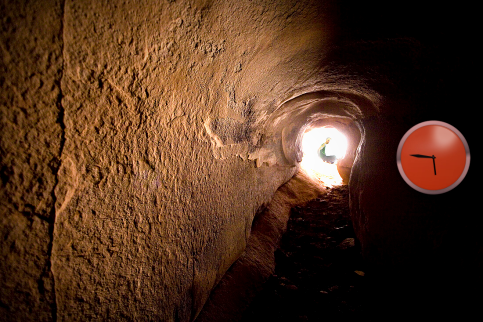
5:46
